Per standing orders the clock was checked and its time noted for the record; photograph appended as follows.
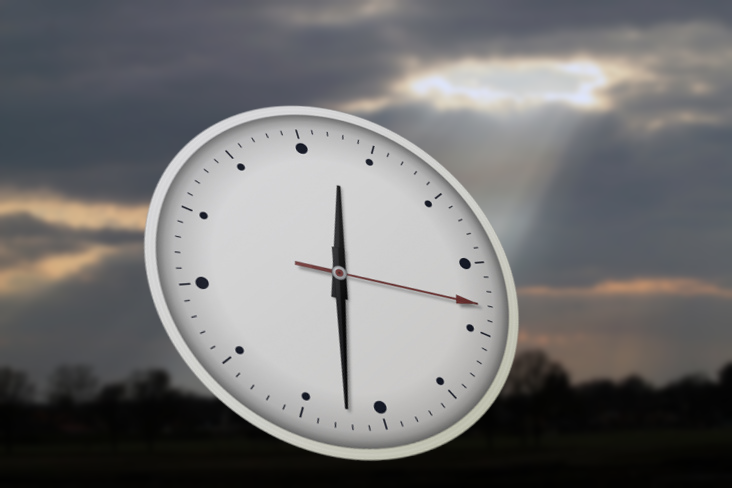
12:32:18
